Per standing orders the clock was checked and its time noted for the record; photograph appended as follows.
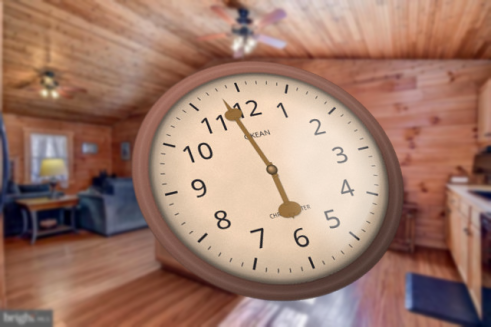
5:58
